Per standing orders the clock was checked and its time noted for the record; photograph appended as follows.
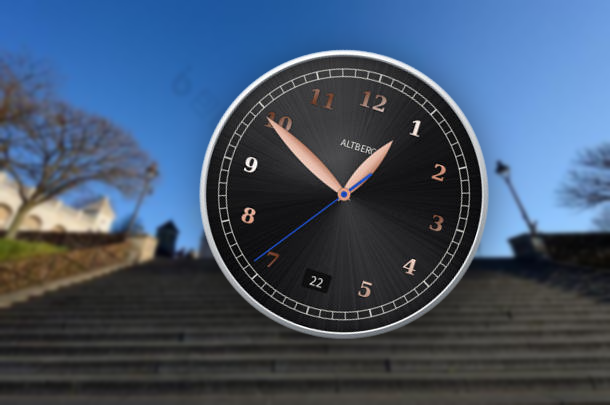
12:49:36
